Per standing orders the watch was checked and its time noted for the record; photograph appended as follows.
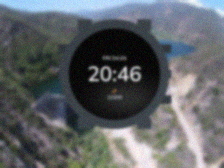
20:46
